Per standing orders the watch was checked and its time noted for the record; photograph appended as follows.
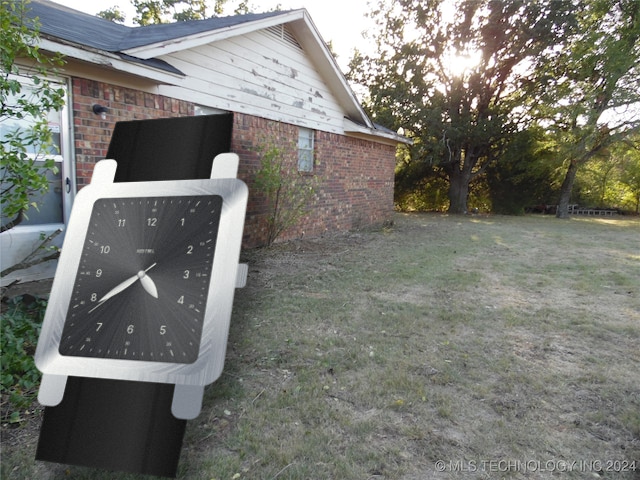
4:38:38
